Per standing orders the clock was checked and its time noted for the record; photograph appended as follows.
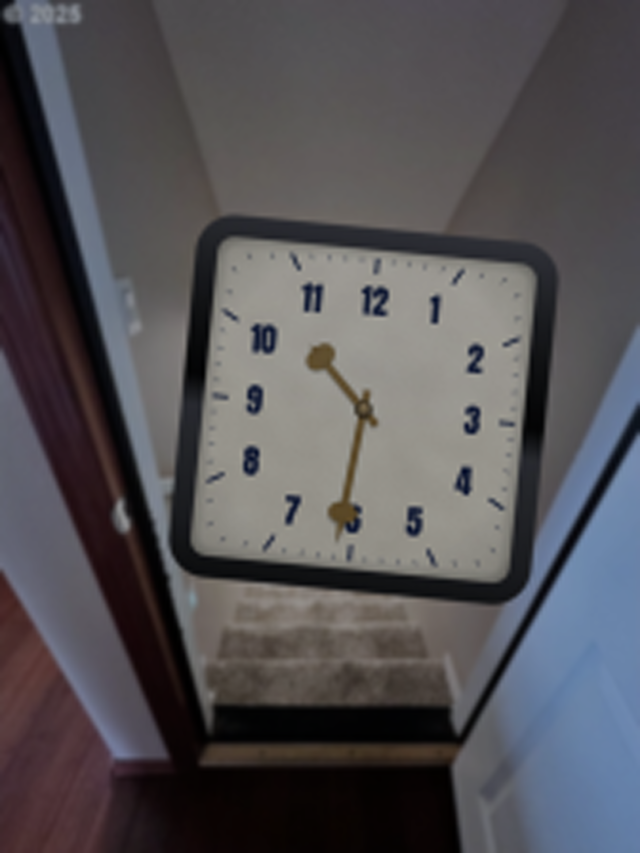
10:31
